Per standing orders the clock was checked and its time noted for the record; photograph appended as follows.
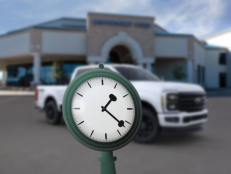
1:22
